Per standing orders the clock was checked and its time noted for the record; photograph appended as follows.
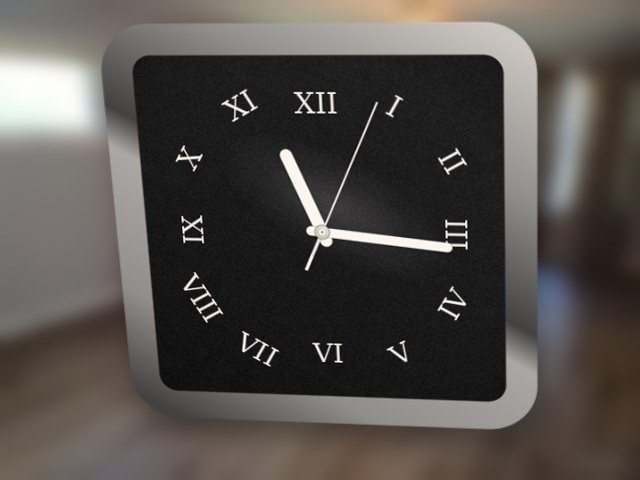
11:16:04
